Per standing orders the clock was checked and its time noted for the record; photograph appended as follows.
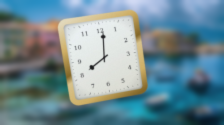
8:01
